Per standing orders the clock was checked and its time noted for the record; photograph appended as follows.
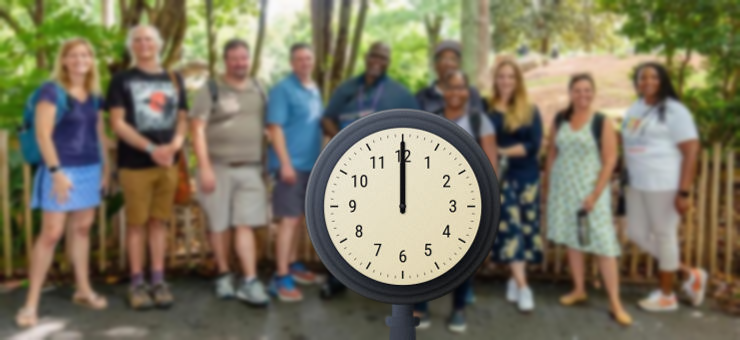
12:00
